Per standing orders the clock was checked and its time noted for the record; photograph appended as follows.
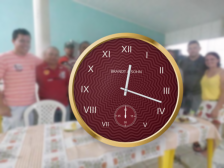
12:18
